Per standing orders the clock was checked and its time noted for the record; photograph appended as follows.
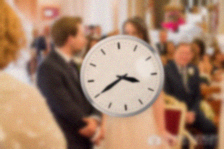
3:40
